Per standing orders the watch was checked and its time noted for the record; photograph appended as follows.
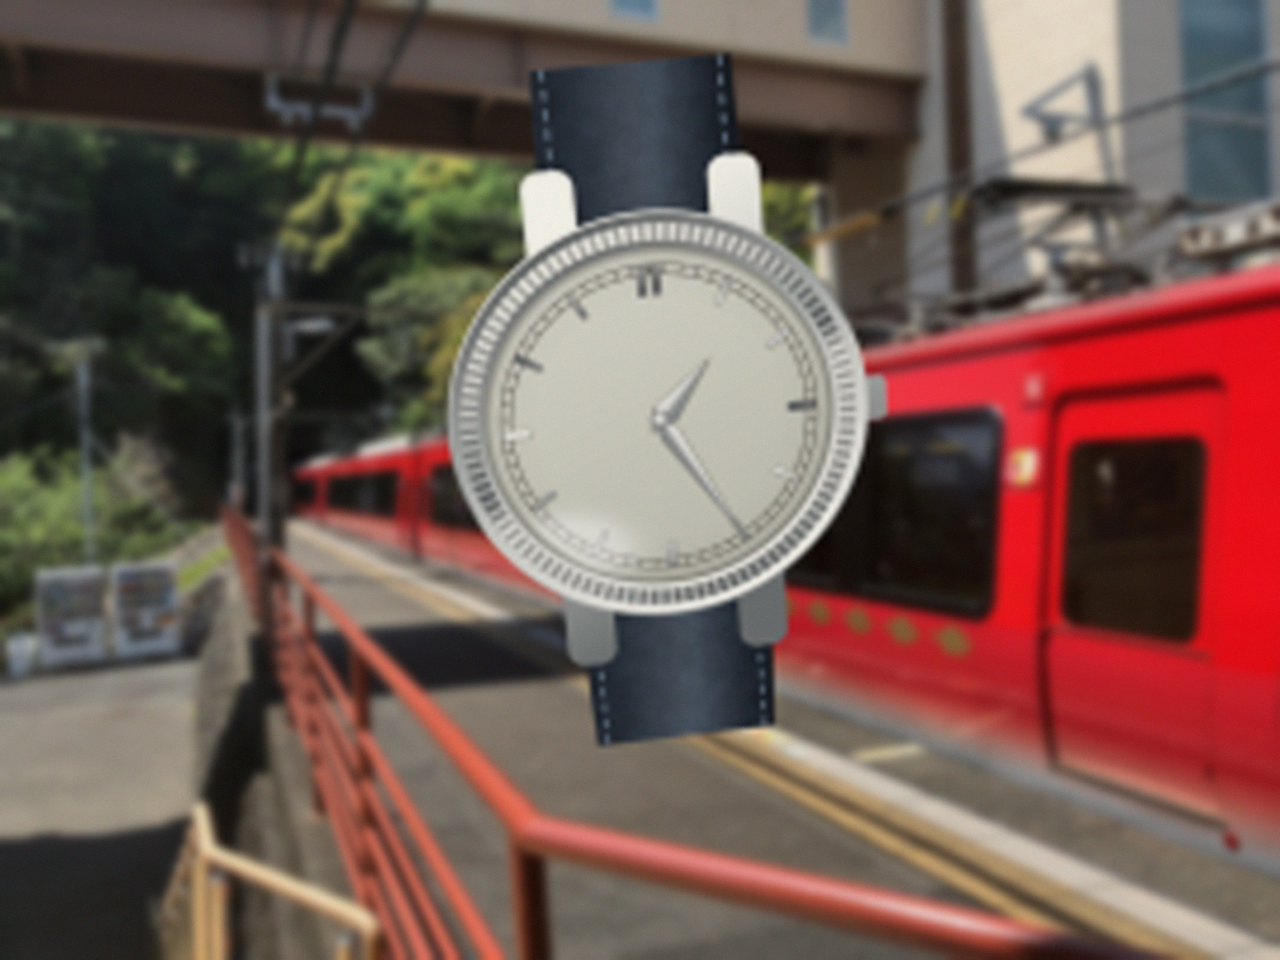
1:25
